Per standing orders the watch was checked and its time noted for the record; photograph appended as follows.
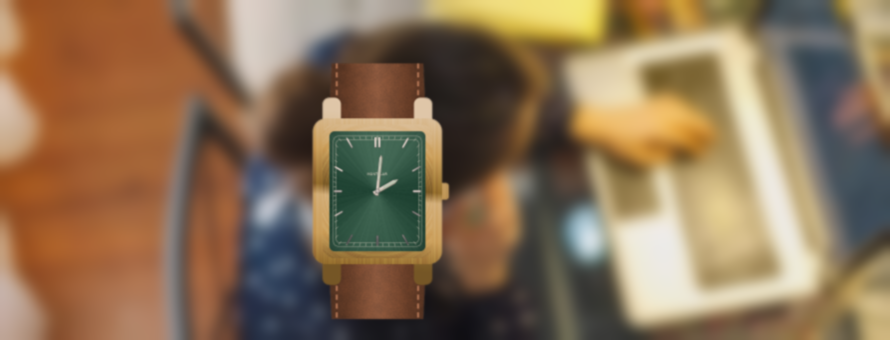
2:01
